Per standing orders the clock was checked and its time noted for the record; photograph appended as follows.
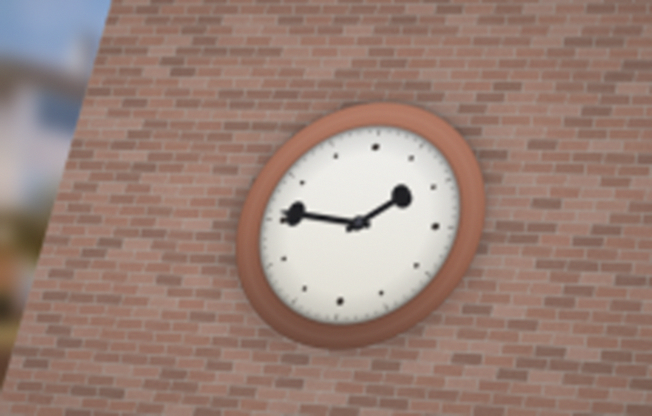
1:46
